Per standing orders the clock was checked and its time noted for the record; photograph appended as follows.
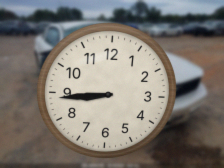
8:44
